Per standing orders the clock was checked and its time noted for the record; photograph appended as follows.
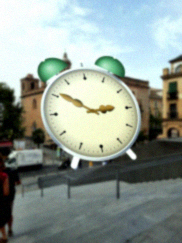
2:51
